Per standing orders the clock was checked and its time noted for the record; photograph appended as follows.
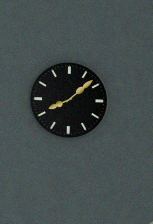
8:08
